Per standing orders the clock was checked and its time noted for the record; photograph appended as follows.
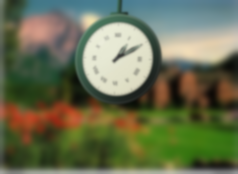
1:10
